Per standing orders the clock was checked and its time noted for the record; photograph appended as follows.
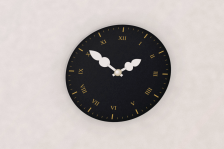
1:51
